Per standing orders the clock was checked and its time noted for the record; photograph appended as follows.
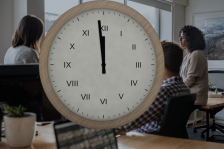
11:59
